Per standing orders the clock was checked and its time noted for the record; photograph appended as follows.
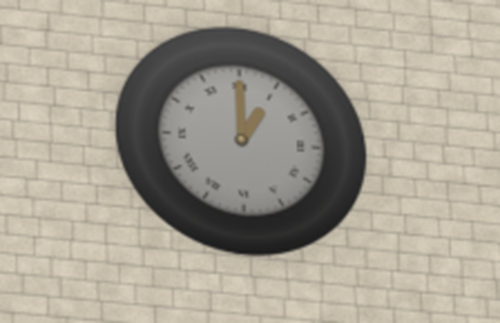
1:00
